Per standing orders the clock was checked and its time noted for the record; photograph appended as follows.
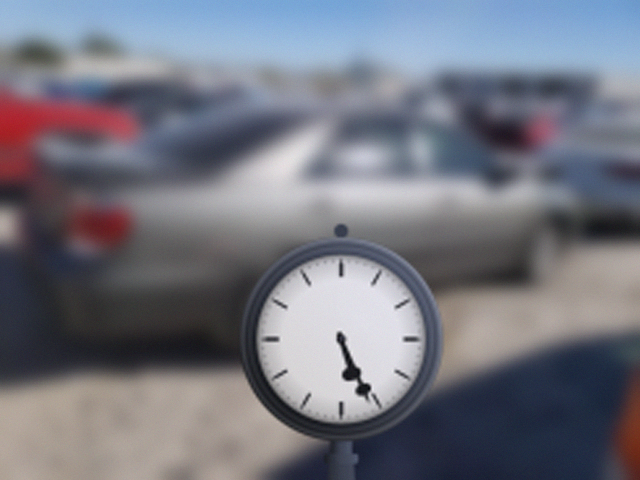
5:26
